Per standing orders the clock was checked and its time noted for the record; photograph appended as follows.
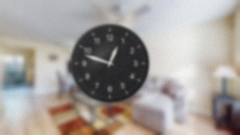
12:48
